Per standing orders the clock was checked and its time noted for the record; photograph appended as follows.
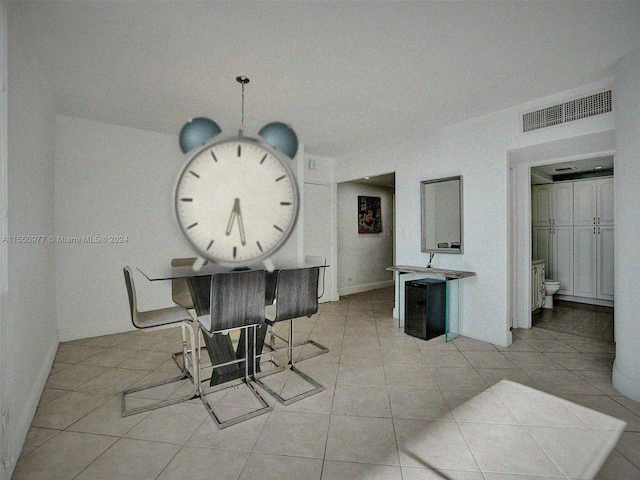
6:28
